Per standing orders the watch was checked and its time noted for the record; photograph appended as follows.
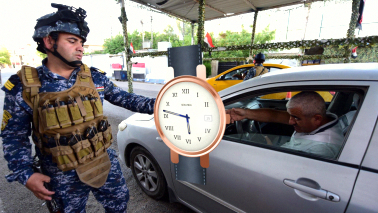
5:47
